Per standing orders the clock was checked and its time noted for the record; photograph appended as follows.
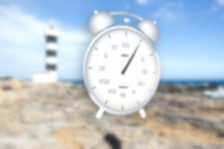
1:05
